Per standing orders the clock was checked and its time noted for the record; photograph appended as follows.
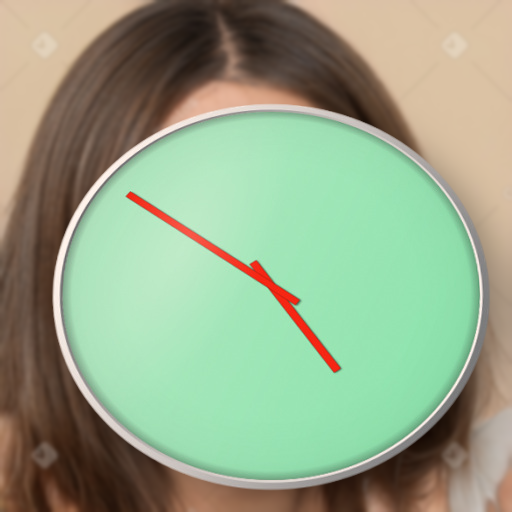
4:51
